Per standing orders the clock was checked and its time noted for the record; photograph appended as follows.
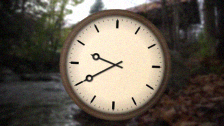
9:40
